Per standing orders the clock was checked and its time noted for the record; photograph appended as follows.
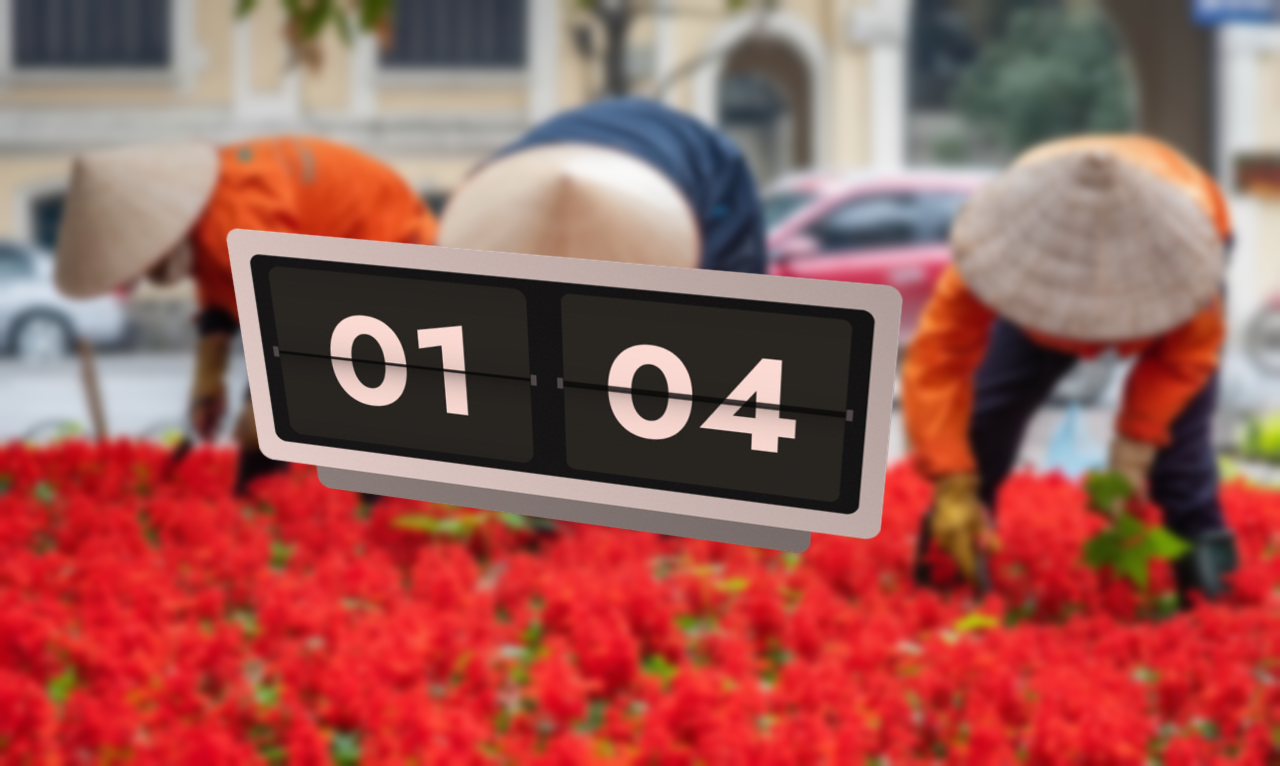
1:04
